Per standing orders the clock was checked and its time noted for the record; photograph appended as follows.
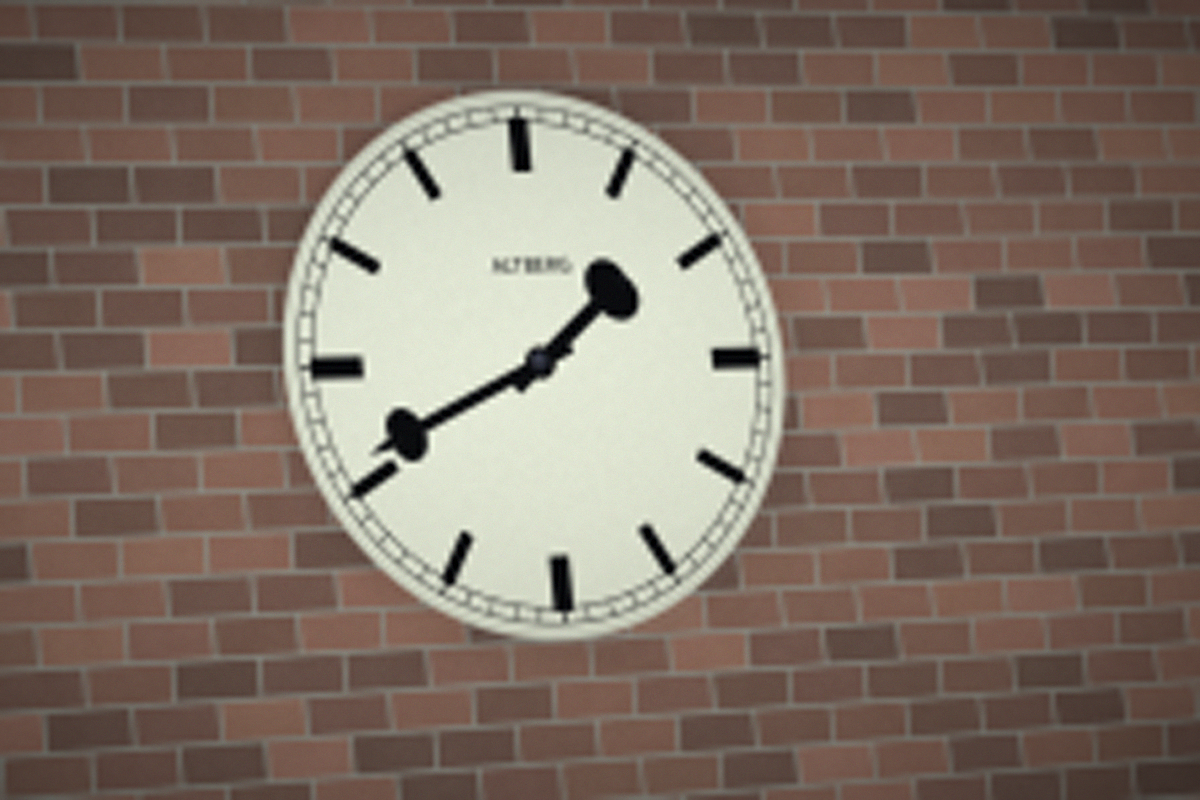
1:41
